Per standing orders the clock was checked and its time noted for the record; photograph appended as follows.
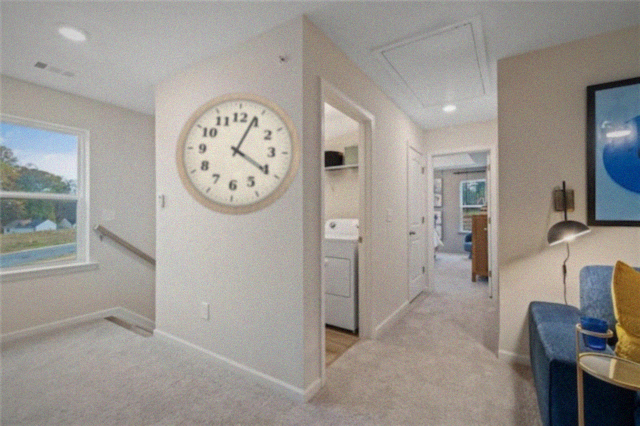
4:04
